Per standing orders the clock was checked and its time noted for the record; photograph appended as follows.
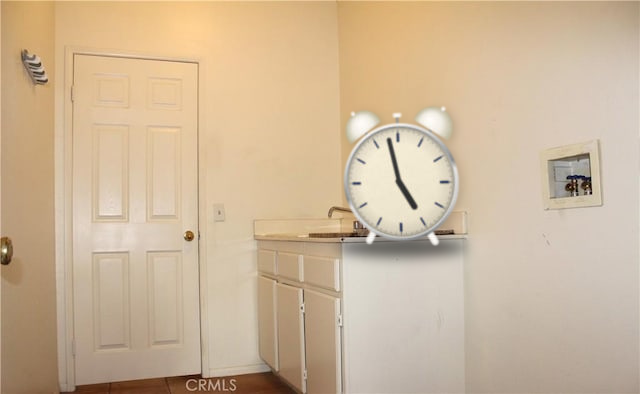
4:58
